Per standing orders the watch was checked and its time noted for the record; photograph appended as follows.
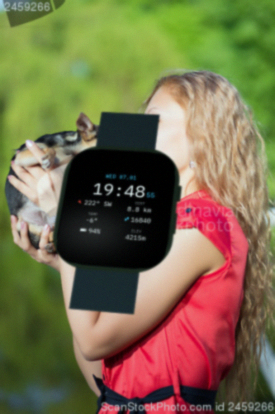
19:48
